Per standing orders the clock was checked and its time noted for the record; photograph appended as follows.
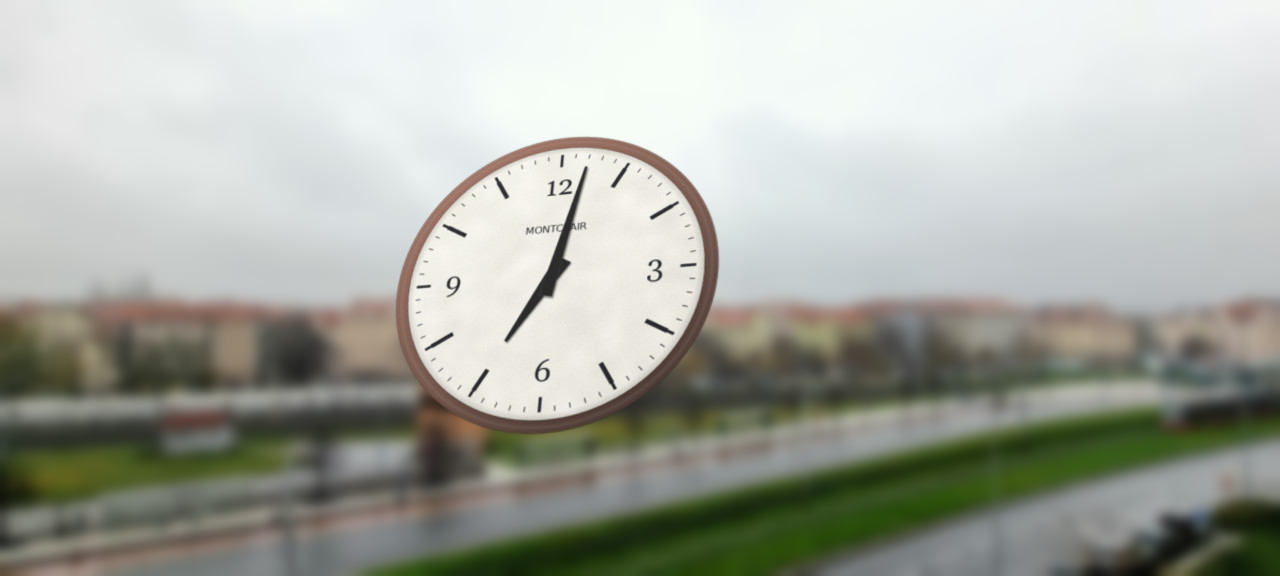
7:02
